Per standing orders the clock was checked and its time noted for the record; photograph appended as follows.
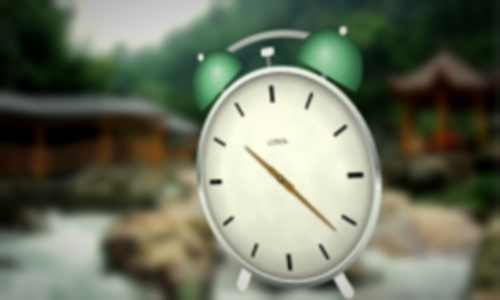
10:22
